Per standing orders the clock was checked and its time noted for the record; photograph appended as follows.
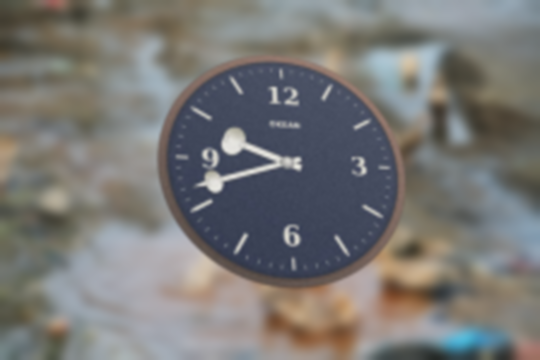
9:42
